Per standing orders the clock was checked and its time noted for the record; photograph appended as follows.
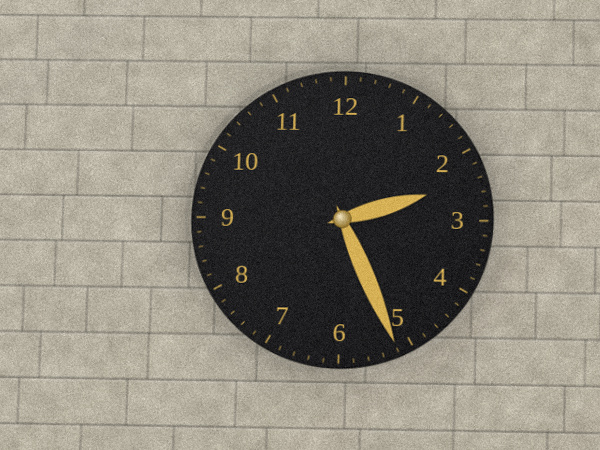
2:26
